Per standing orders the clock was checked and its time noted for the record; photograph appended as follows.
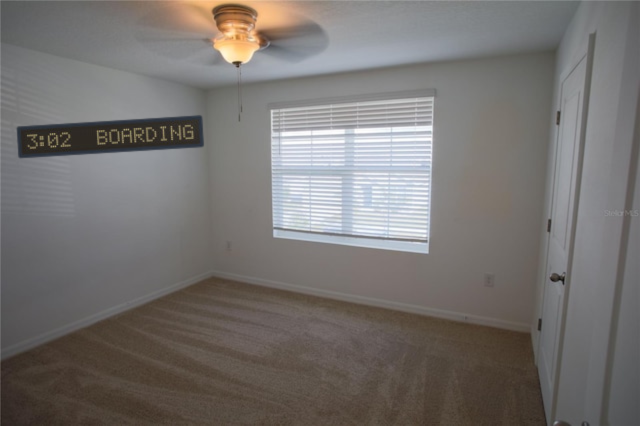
3:02
